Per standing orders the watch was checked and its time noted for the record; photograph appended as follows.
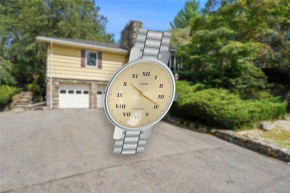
10:19
